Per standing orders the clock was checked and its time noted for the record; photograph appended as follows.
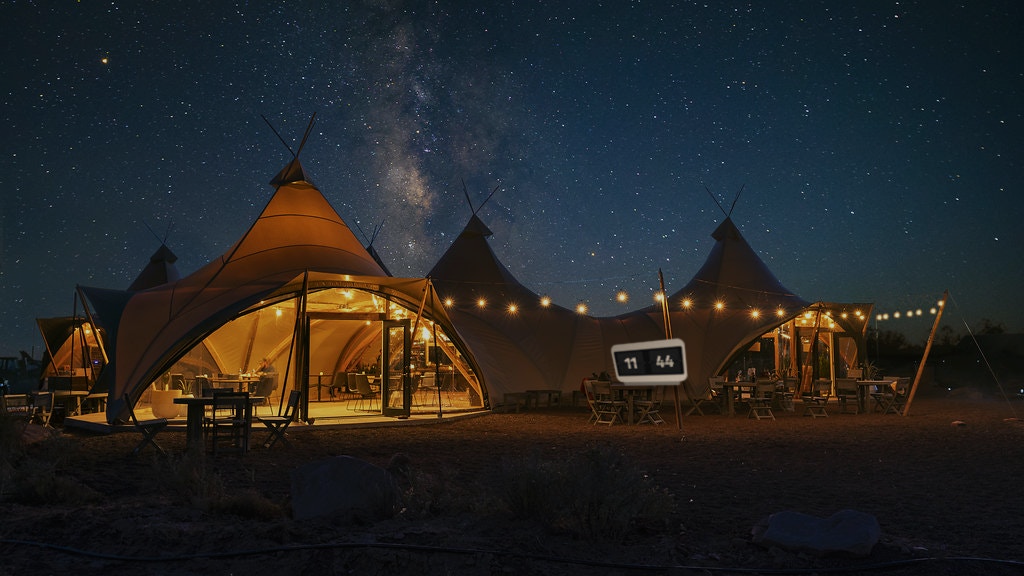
11:44
